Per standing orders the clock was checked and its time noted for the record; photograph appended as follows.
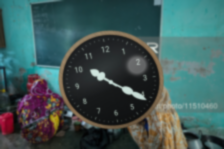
10:21
